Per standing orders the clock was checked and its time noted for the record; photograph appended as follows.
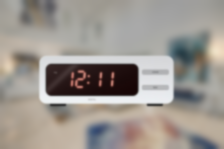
12:11
